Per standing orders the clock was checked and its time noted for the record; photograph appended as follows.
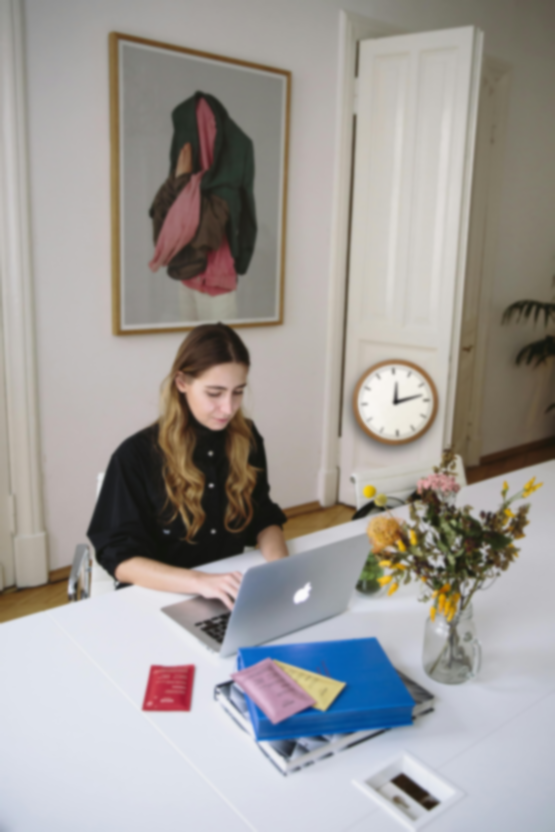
12:13
